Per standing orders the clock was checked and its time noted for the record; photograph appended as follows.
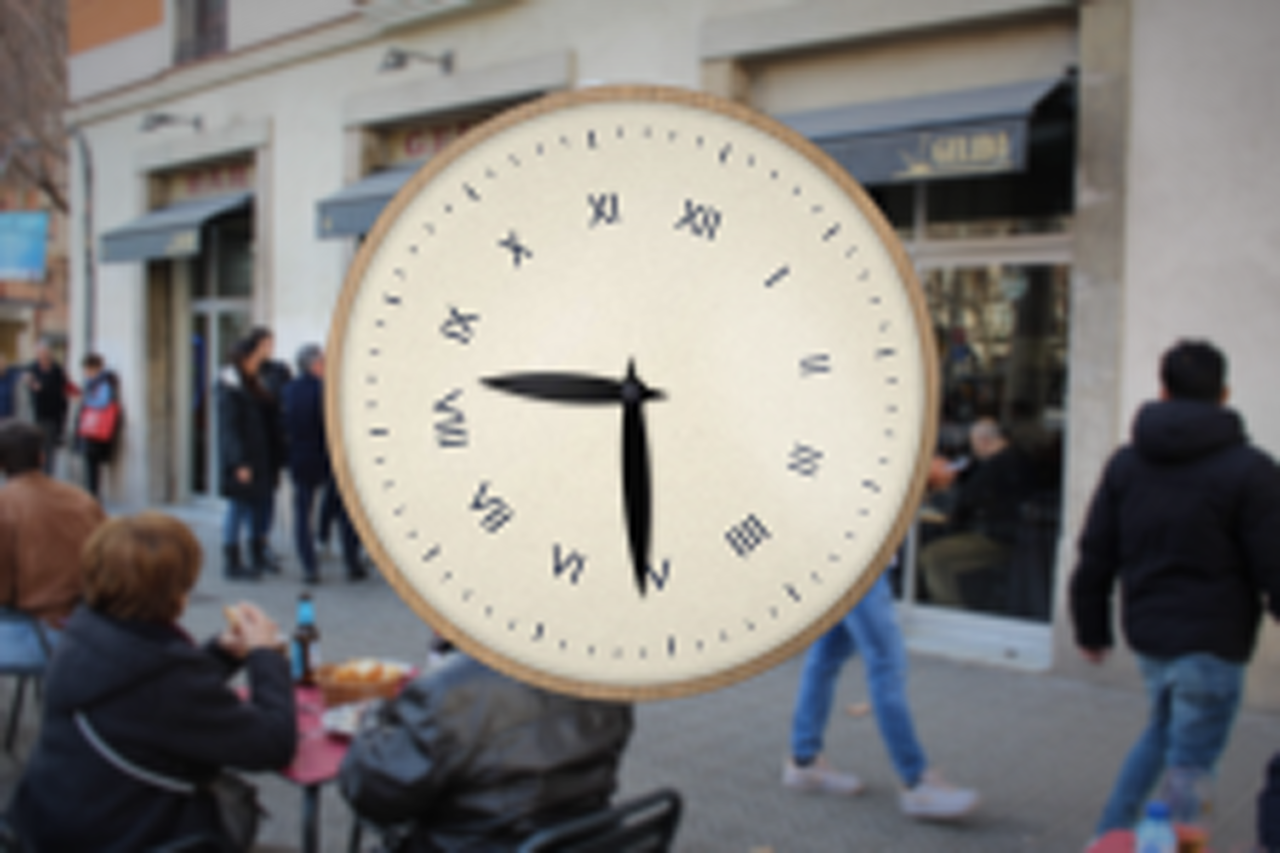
8:26
